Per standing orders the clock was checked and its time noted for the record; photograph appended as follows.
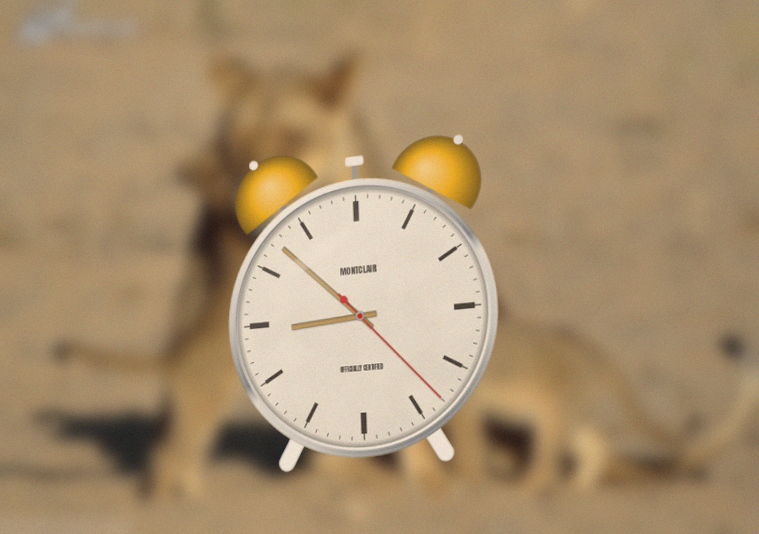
8:52:23
